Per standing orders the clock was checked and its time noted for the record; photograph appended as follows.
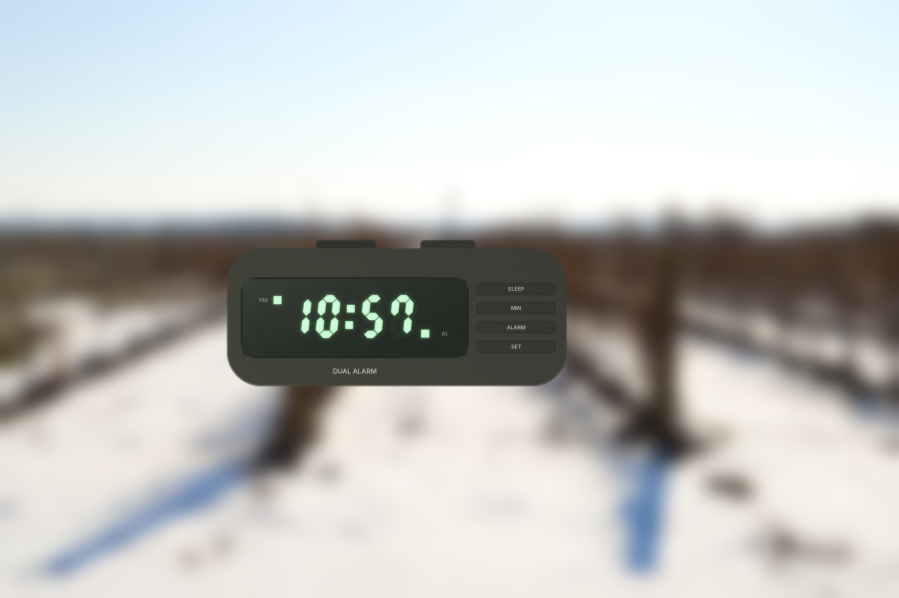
10:57
